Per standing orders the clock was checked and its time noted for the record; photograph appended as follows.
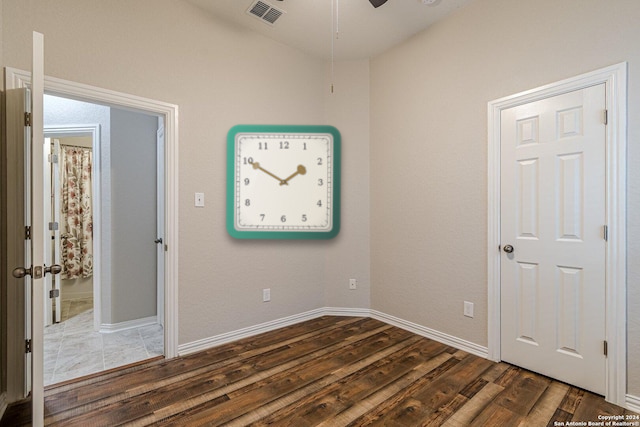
1:50
